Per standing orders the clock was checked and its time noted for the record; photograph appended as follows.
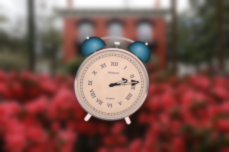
2:13
